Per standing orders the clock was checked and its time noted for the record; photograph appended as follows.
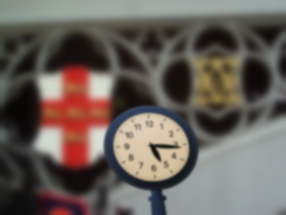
5:16
